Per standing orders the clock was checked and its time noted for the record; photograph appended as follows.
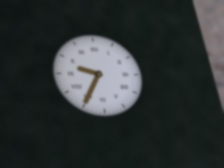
9:35
